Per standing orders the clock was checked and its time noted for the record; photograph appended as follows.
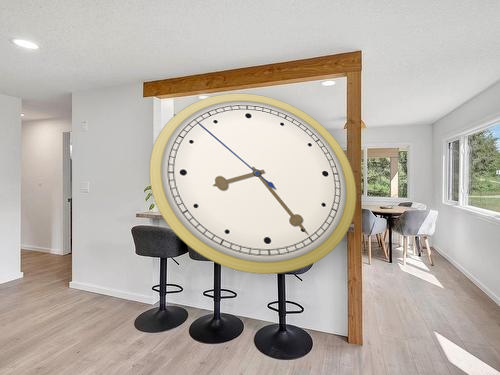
8:24:53
